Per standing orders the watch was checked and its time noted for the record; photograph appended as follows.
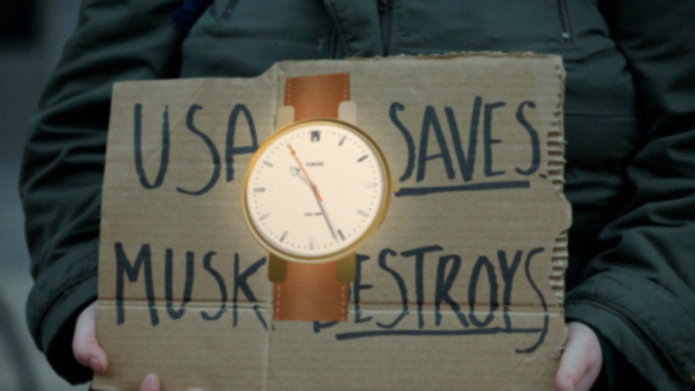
10:25:55
